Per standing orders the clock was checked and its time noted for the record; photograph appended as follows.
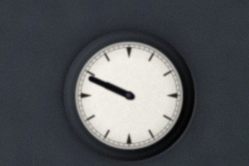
9:49
